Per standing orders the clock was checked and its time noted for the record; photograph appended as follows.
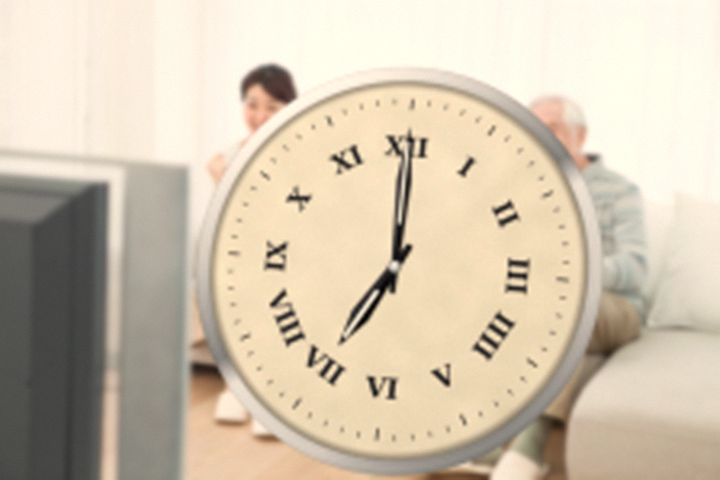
7:00
